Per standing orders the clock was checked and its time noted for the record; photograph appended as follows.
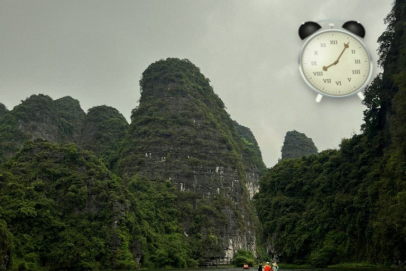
8:06
